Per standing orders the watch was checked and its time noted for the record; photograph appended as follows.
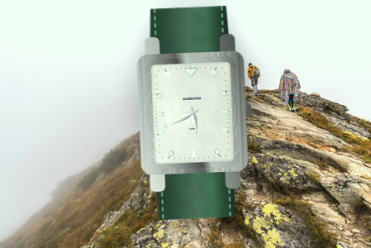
5:41
